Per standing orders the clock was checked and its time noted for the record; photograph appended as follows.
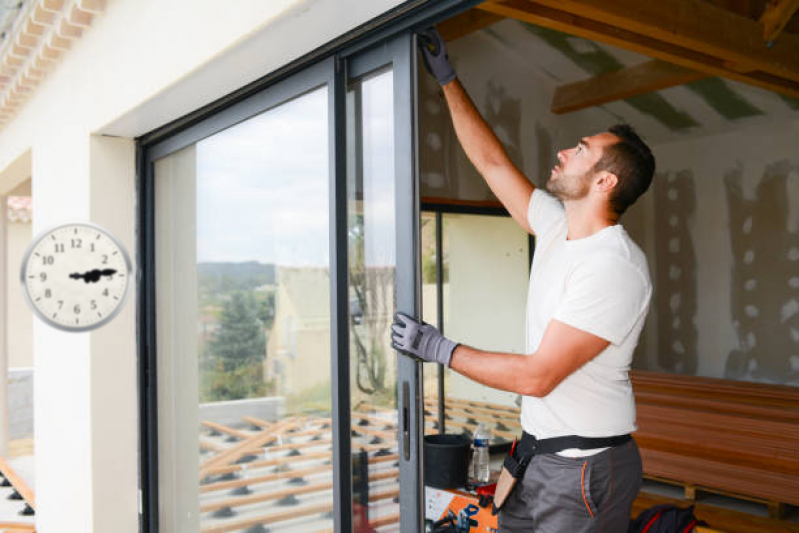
3:14
